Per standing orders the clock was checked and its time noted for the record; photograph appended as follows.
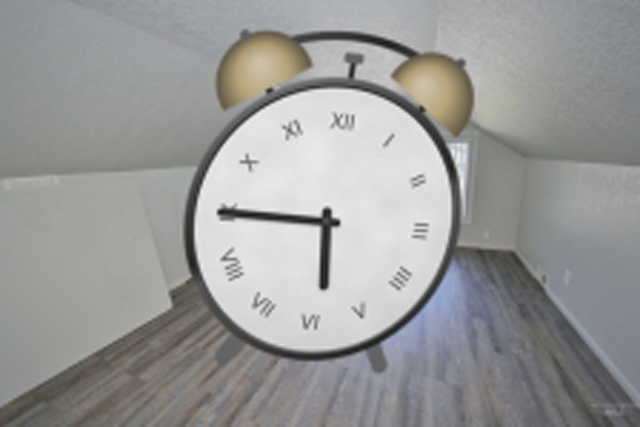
5:45
